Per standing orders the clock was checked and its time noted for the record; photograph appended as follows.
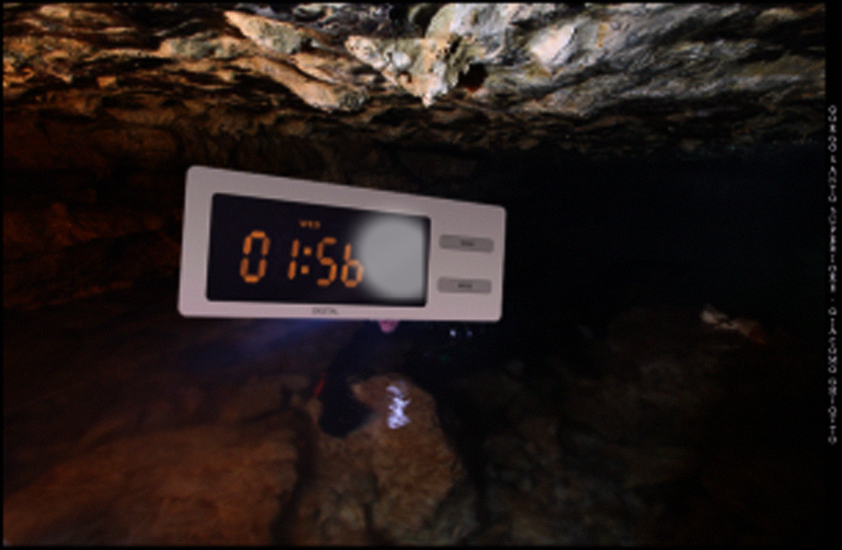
1:56
